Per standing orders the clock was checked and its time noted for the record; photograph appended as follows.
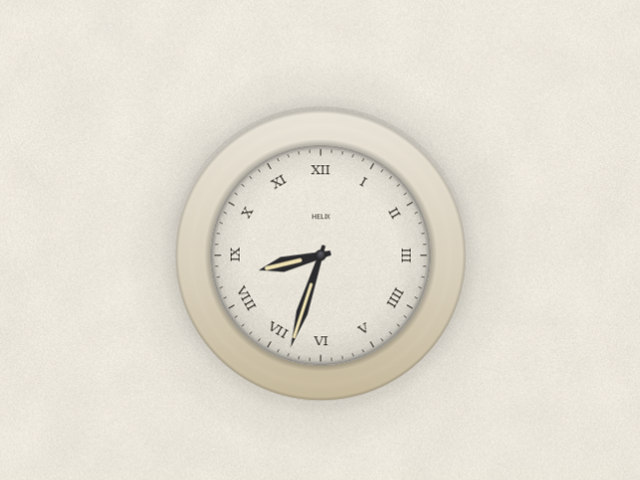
8:33
